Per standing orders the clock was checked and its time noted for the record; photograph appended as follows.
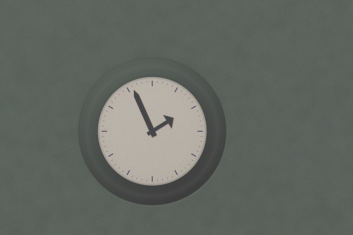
1:56
